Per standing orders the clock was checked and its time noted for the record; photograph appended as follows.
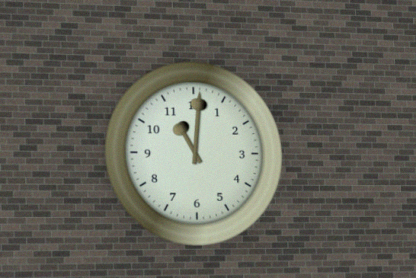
11:01
